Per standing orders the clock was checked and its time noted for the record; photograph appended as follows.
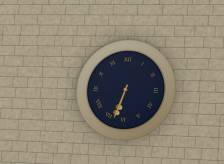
6:33
